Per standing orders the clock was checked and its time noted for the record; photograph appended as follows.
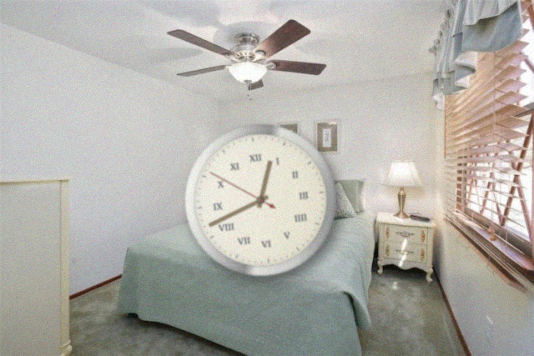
12:41:51
